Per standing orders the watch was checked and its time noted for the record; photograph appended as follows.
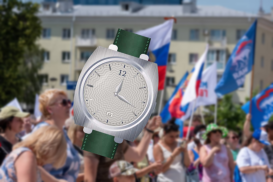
12:18
